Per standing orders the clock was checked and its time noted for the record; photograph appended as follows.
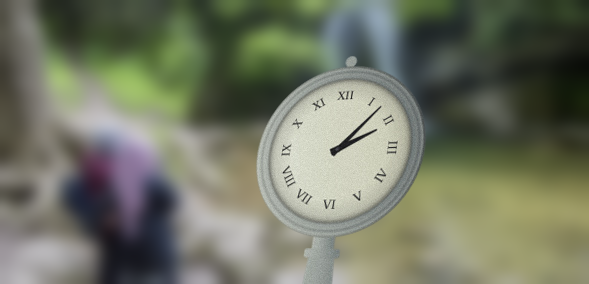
2:07
